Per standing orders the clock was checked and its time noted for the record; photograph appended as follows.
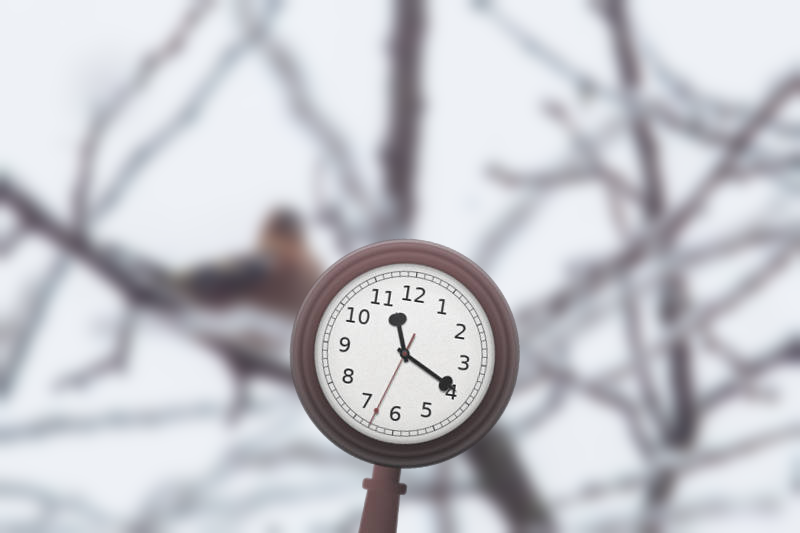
11:19:33
